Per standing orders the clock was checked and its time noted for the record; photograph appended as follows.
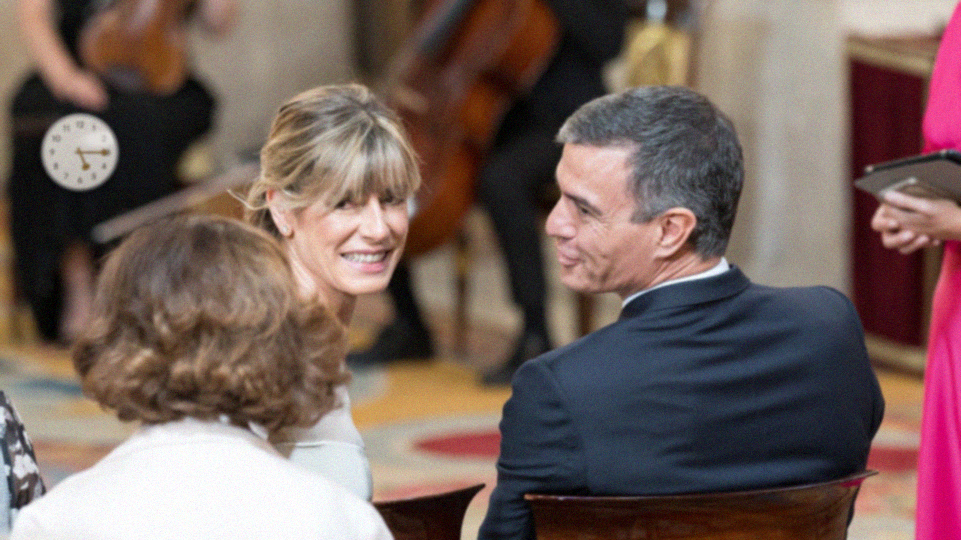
5:15
